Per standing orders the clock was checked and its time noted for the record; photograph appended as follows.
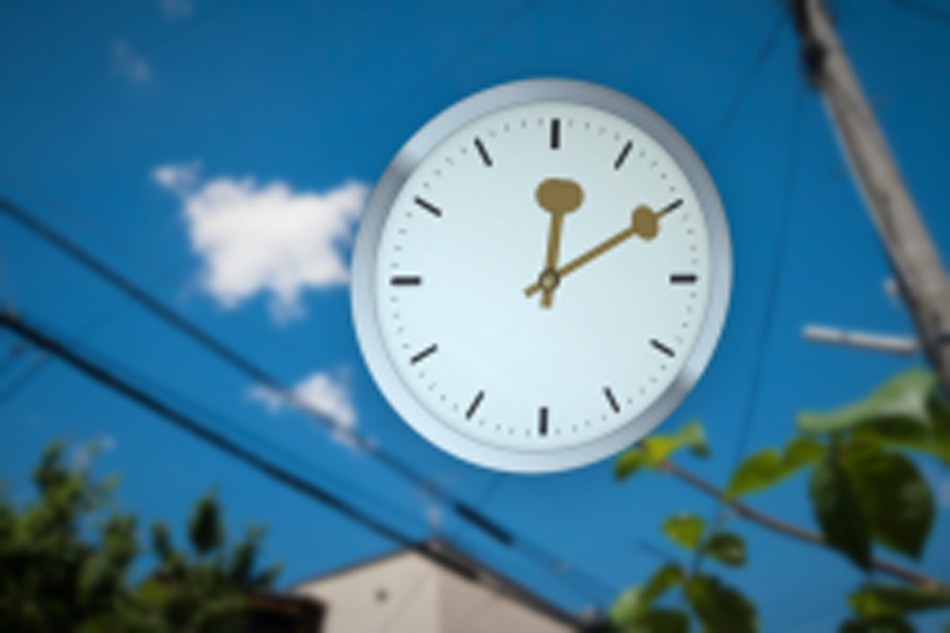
12:10
